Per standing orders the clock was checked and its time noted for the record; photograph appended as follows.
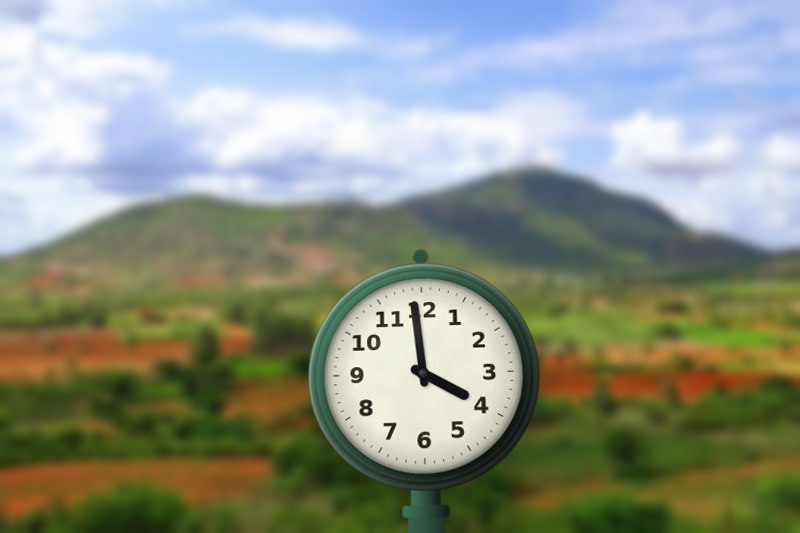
3:59
